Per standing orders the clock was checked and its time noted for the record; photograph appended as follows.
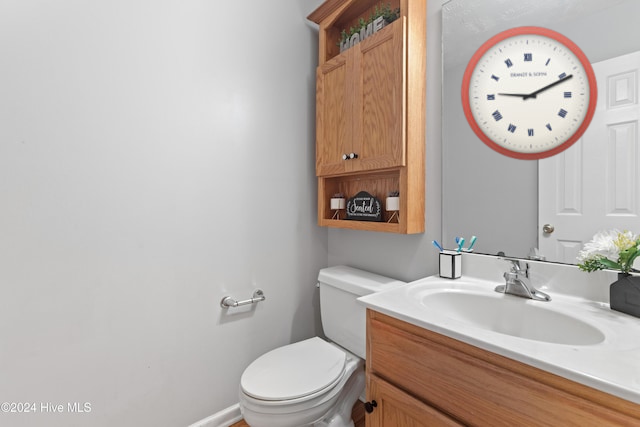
9:11
